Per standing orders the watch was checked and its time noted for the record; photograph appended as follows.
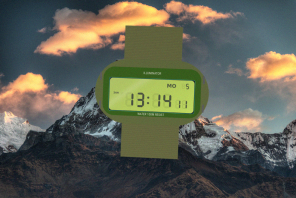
13:14:11
